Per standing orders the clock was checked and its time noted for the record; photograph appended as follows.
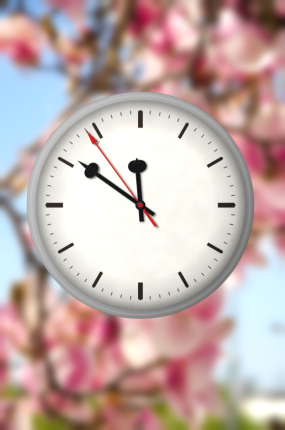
11:50:54
